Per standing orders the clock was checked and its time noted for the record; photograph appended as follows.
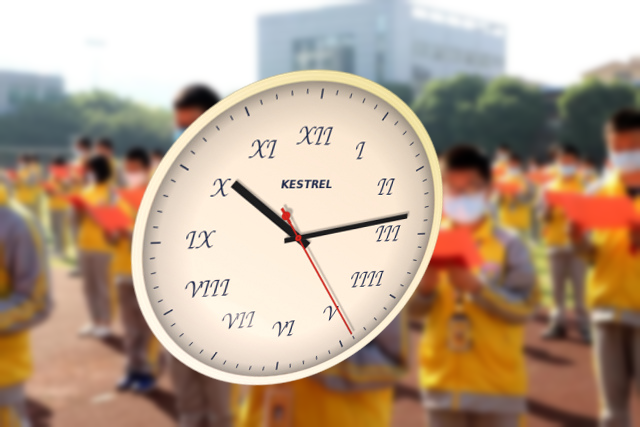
10:13:24
